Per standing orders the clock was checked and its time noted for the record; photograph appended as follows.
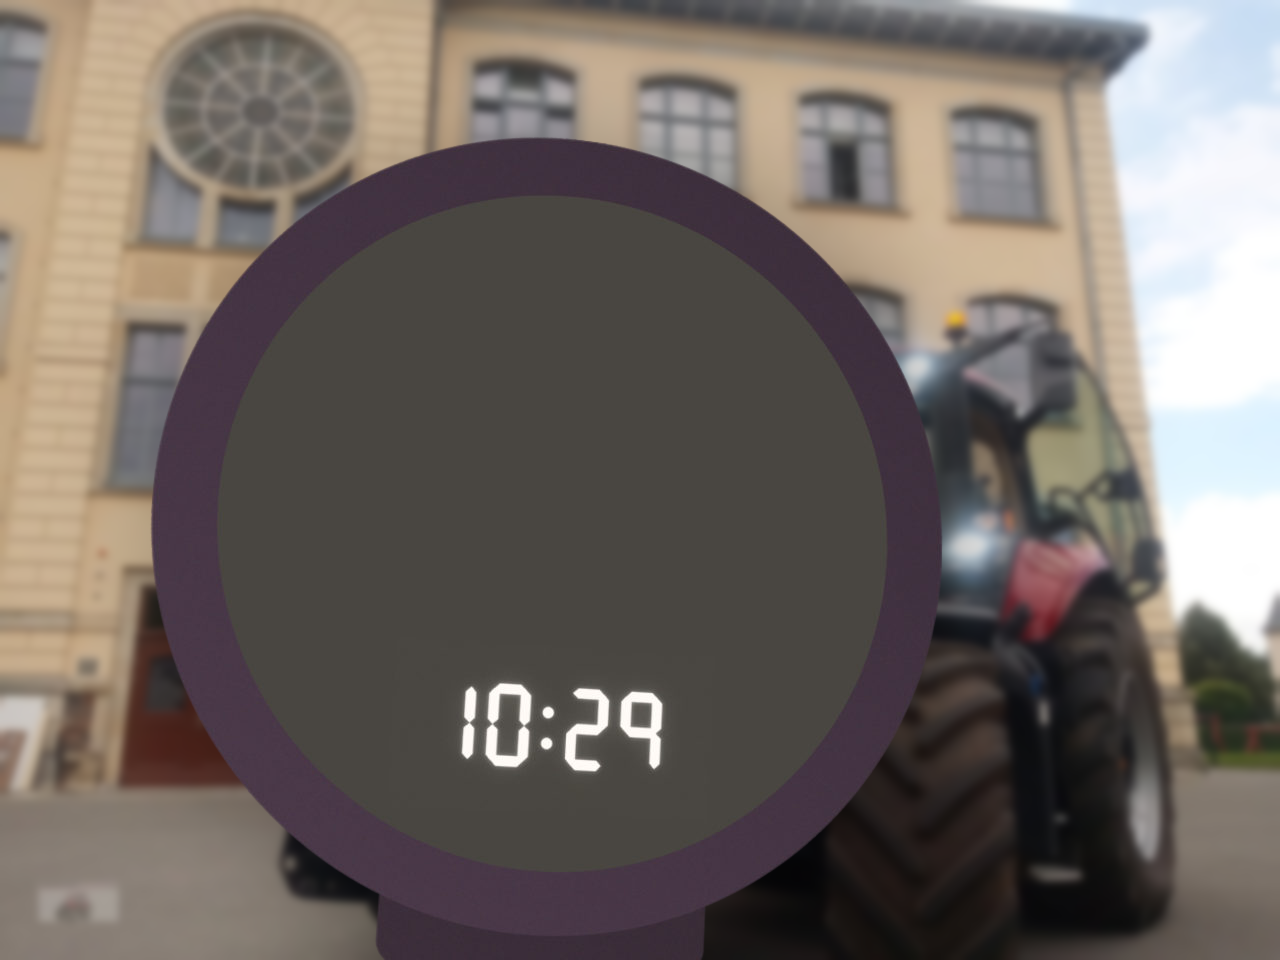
10:29
